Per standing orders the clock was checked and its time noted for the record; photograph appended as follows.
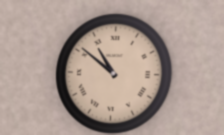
10:51
